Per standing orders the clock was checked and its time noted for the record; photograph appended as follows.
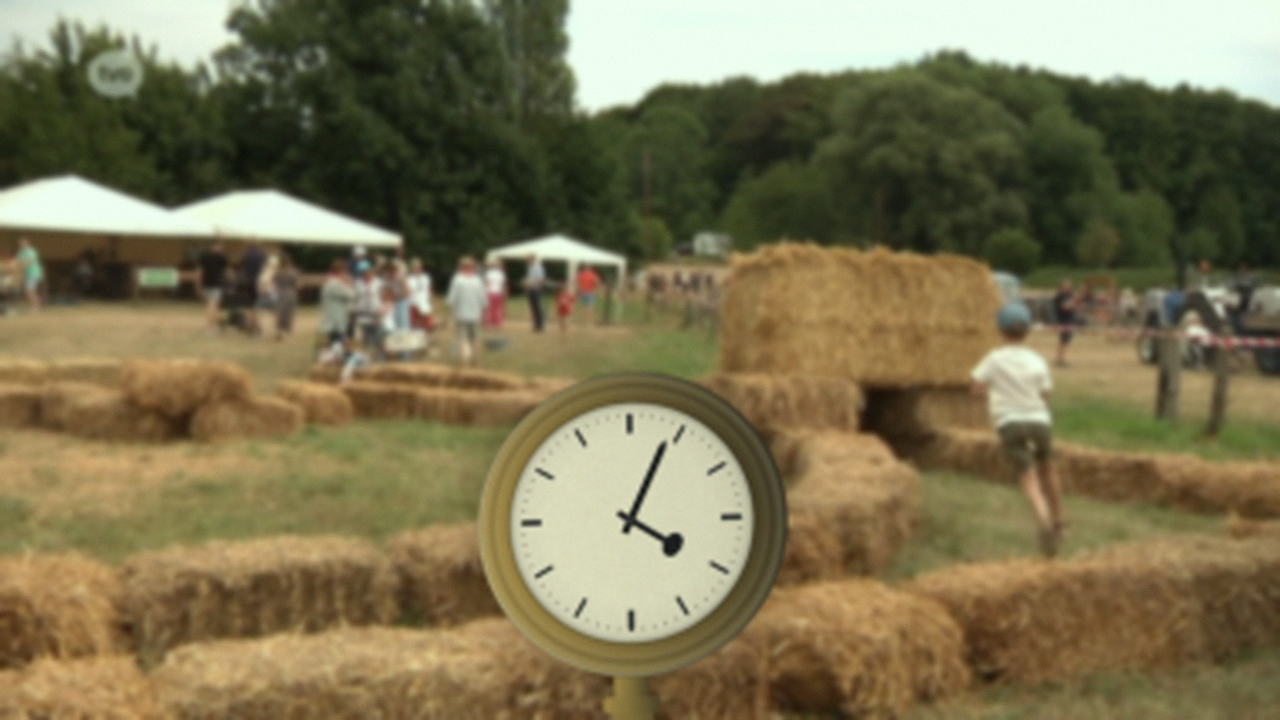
4:04
